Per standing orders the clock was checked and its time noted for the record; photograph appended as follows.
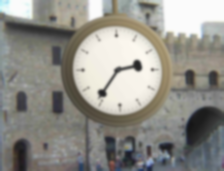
2:36
